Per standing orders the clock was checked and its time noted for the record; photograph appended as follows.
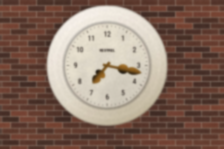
7:17
